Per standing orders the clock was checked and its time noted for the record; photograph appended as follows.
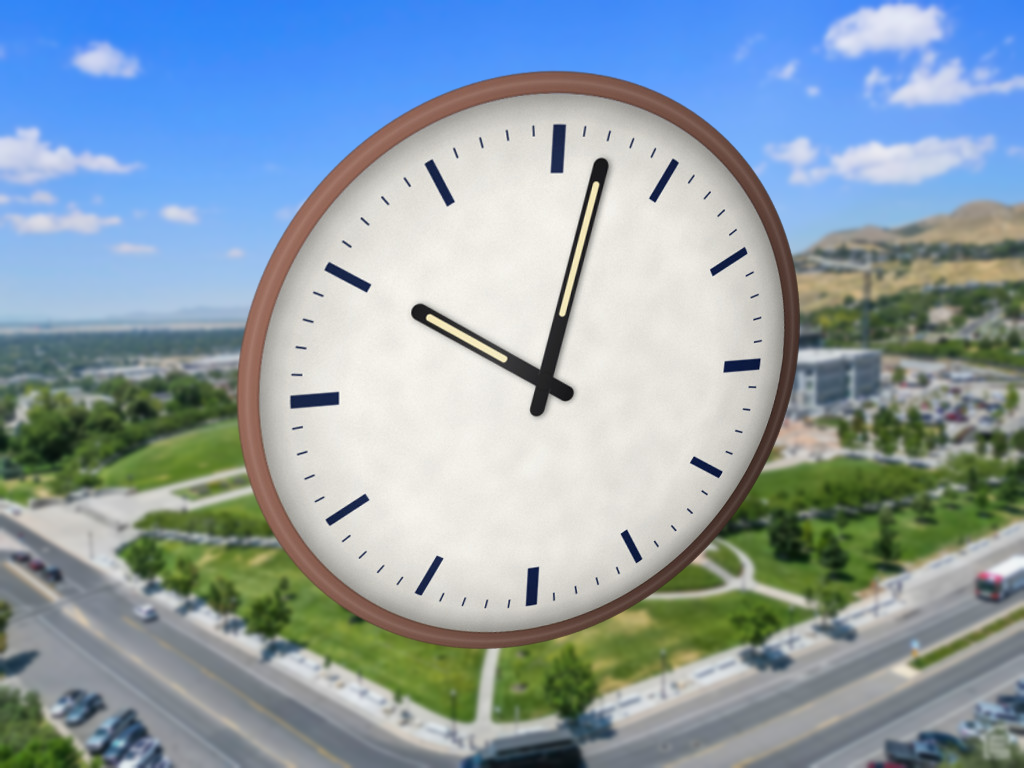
10:02
